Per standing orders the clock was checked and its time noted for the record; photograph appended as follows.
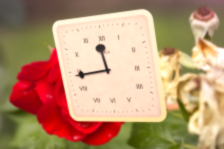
11:44
